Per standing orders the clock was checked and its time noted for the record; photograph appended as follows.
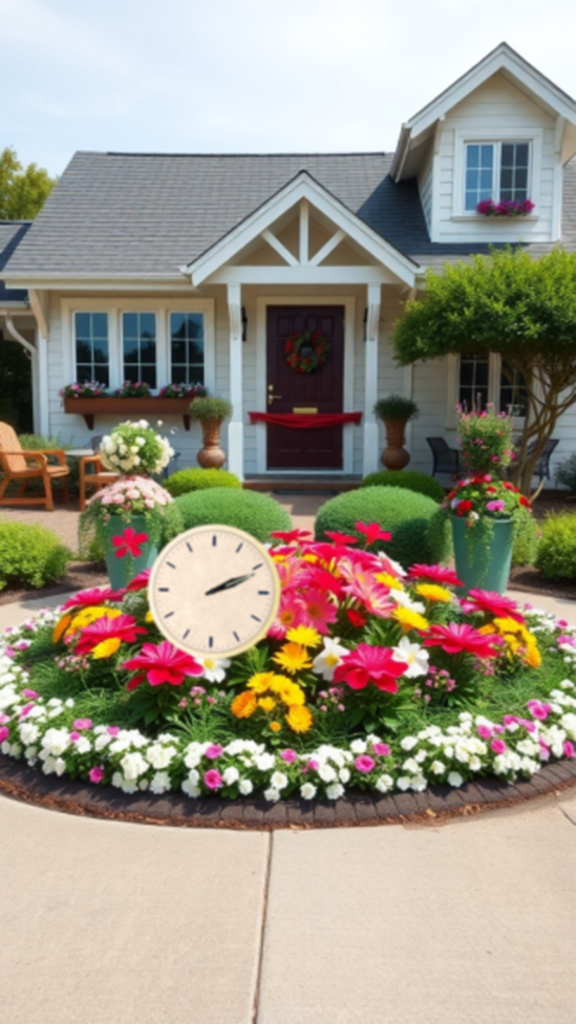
2:11
